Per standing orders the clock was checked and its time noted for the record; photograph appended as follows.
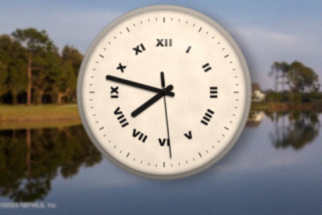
7:47:29
